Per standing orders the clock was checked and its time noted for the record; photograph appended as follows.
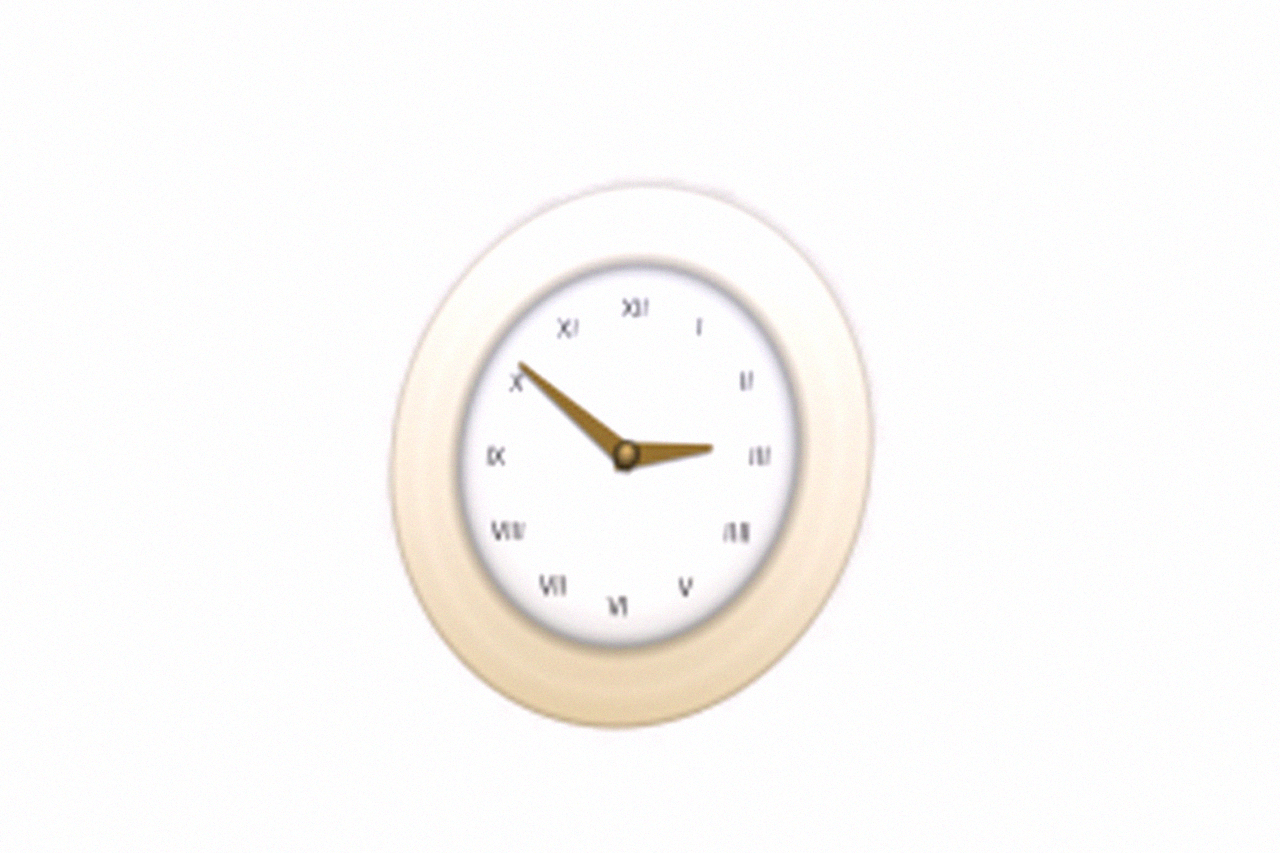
2:51
